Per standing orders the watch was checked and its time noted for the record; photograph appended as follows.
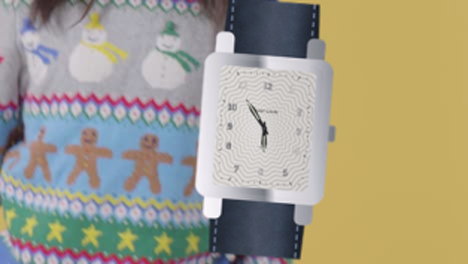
5:54
